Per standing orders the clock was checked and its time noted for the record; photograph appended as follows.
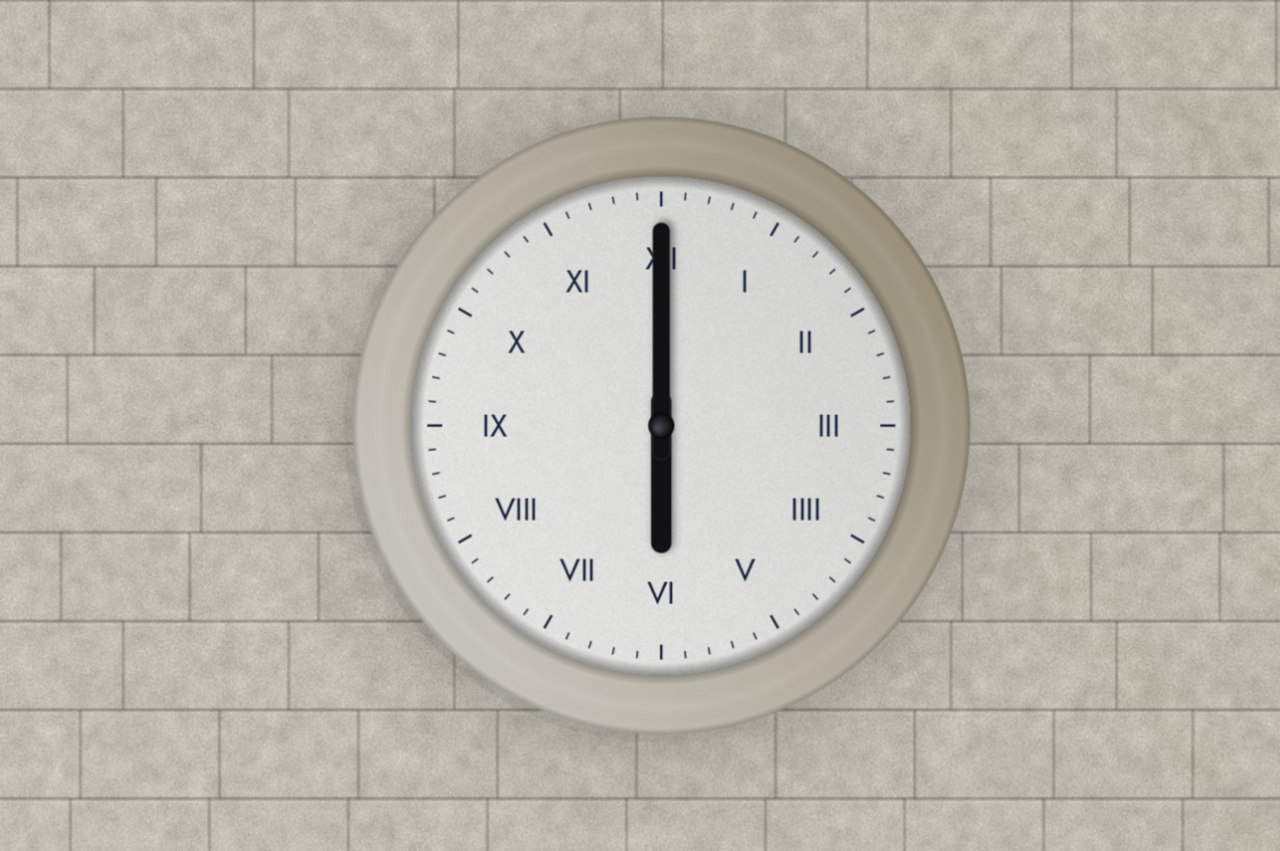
6:00
